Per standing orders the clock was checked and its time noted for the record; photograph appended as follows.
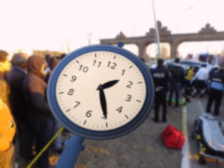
1:25
